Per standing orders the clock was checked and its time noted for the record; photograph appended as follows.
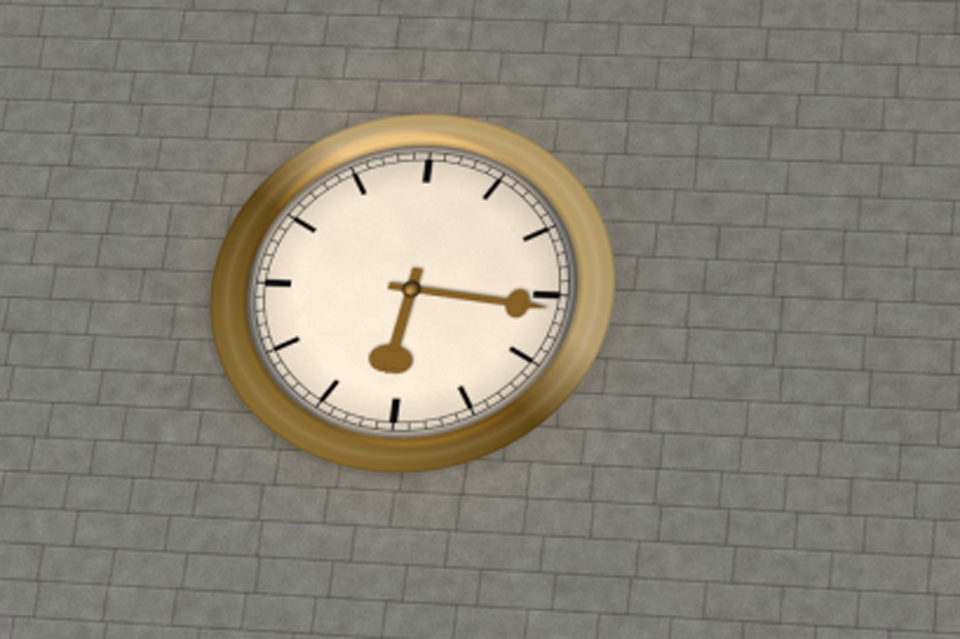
6:16
